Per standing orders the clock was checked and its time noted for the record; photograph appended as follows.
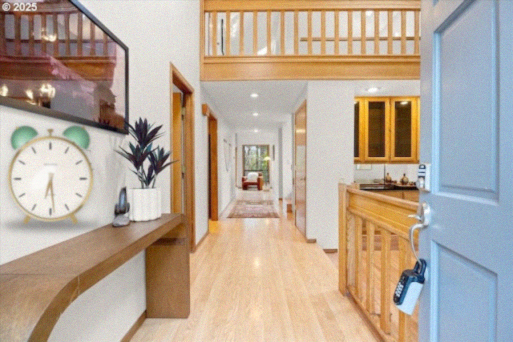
6:29
